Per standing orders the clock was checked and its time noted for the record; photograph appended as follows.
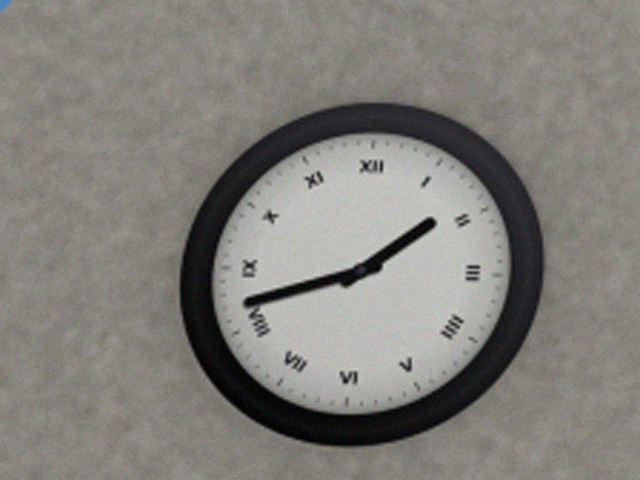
1:42
